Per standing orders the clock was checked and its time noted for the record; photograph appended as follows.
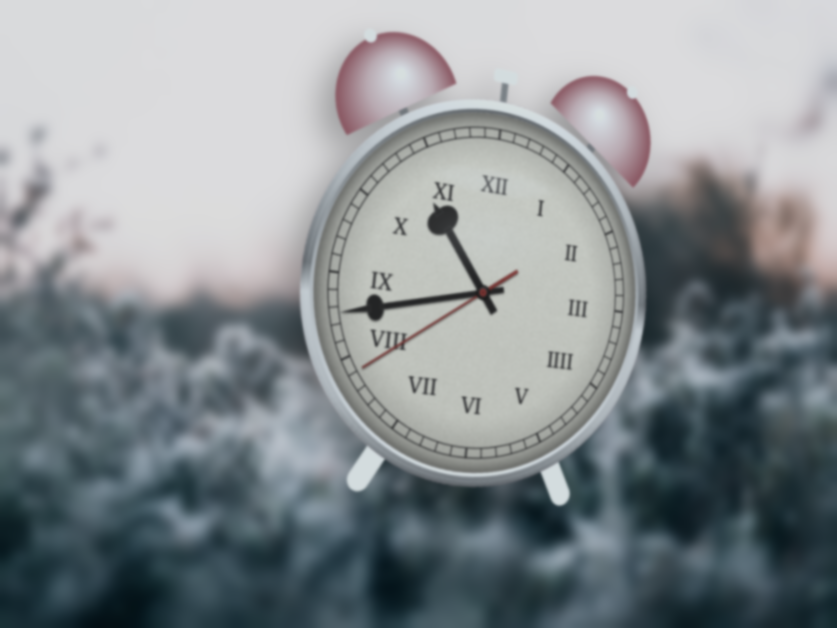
10:42:39
